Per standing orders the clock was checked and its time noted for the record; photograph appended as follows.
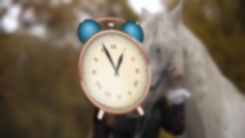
12:56
